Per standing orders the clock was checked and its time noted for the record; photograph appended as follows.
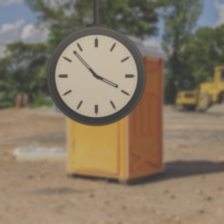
3:53
